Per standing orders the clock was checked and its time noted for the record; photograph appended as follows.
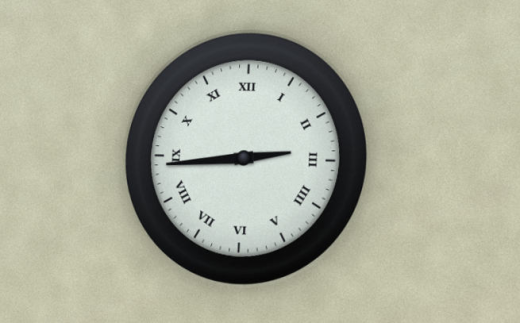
2:44
